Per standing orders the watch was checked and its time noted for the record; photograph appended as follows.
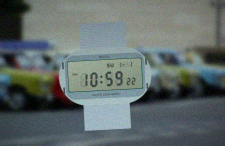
10:59:22
